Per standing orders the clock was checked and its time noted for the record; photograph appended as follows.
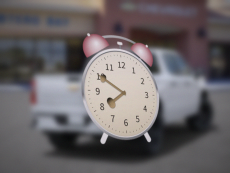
7:50
